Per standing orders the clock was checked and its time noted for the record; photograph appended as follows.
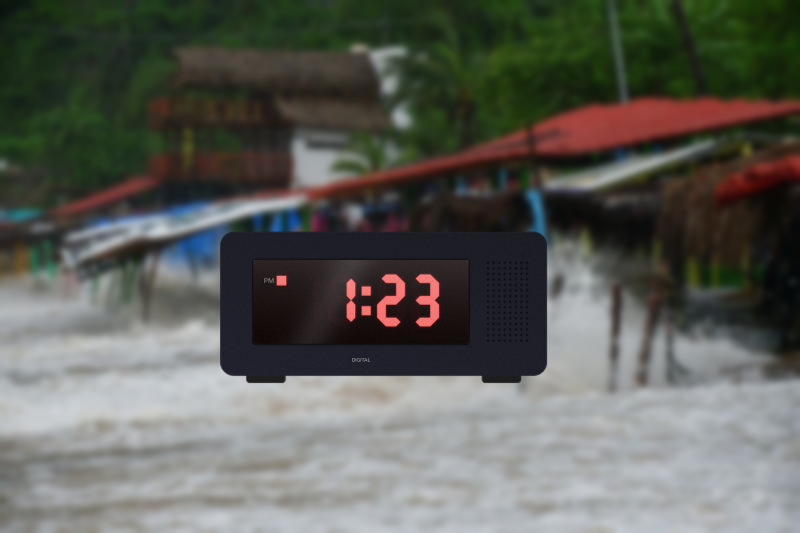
1:23
